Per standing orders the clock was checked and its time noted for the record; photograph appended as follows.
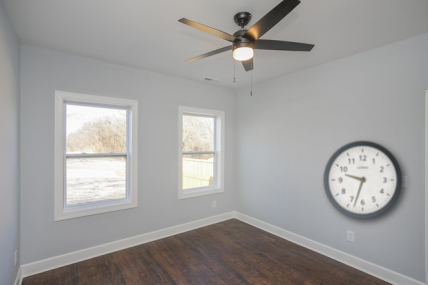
9:33
